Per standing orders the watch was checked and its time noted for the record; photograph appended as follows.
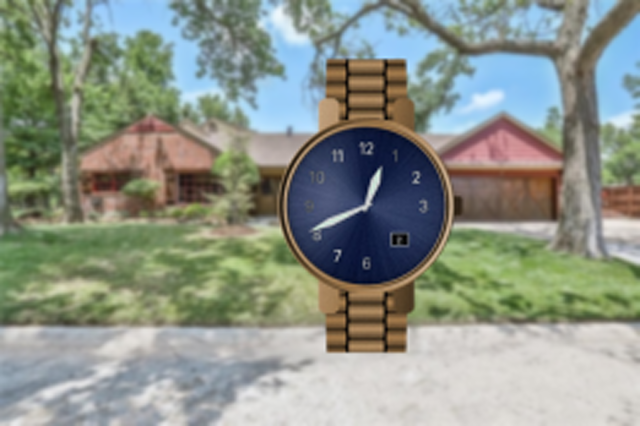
12:41
